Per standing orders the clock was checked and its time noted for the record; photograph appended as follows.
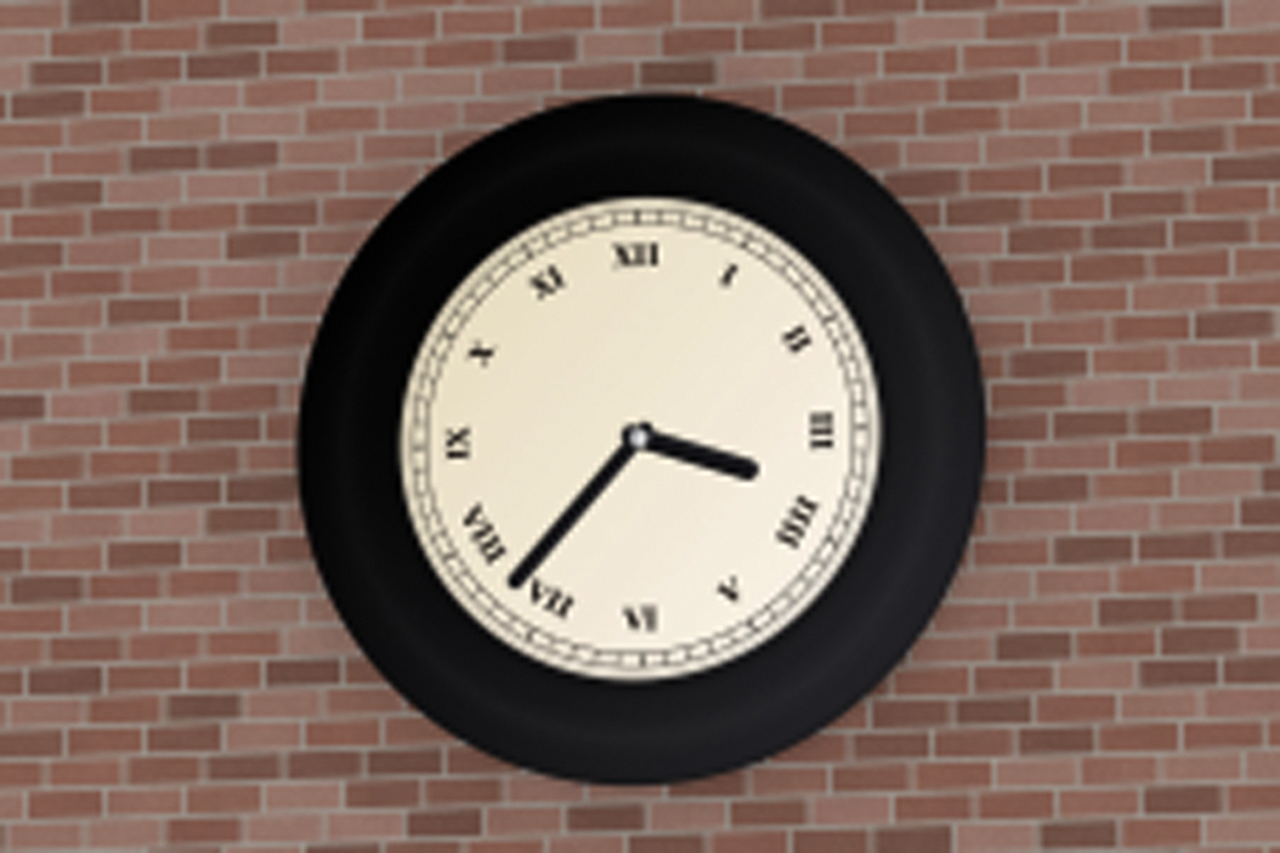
3:37
